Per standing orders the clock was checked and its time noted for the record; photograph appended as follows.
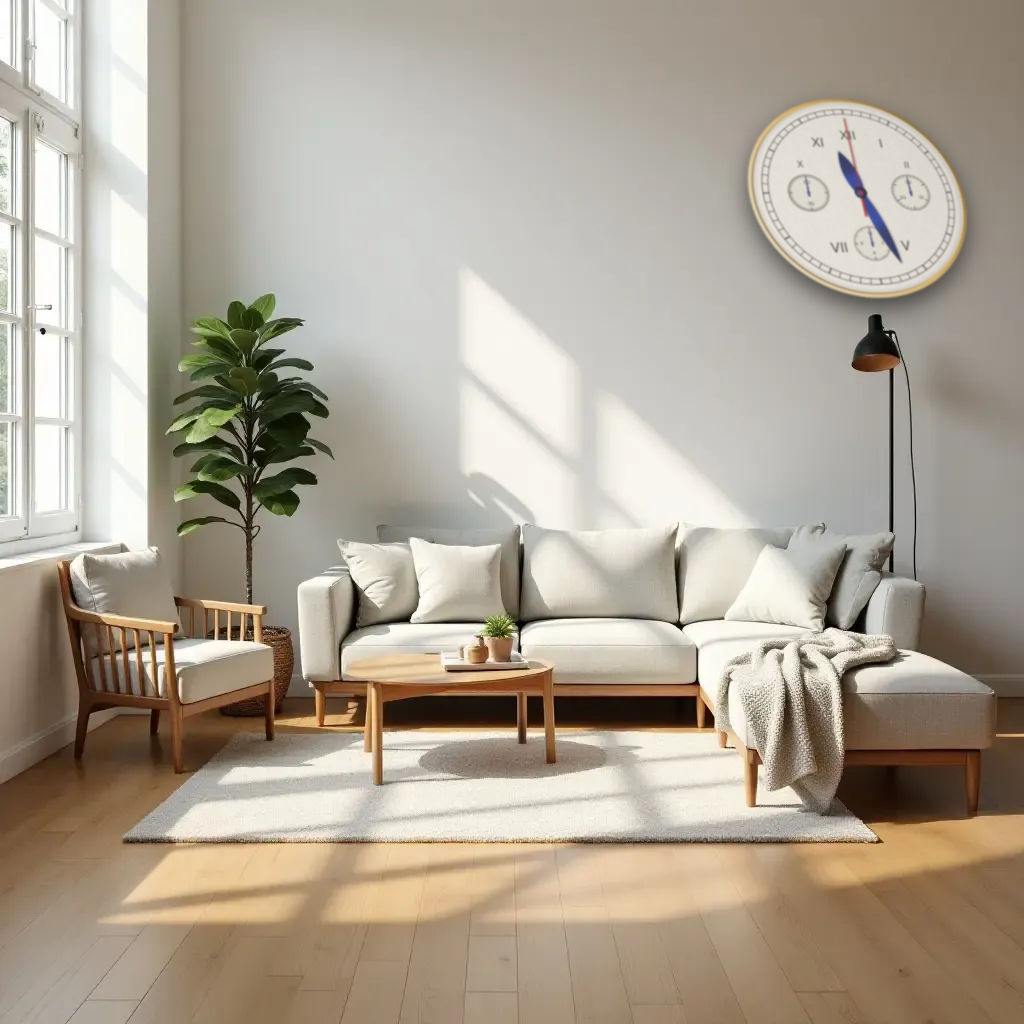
11:27
